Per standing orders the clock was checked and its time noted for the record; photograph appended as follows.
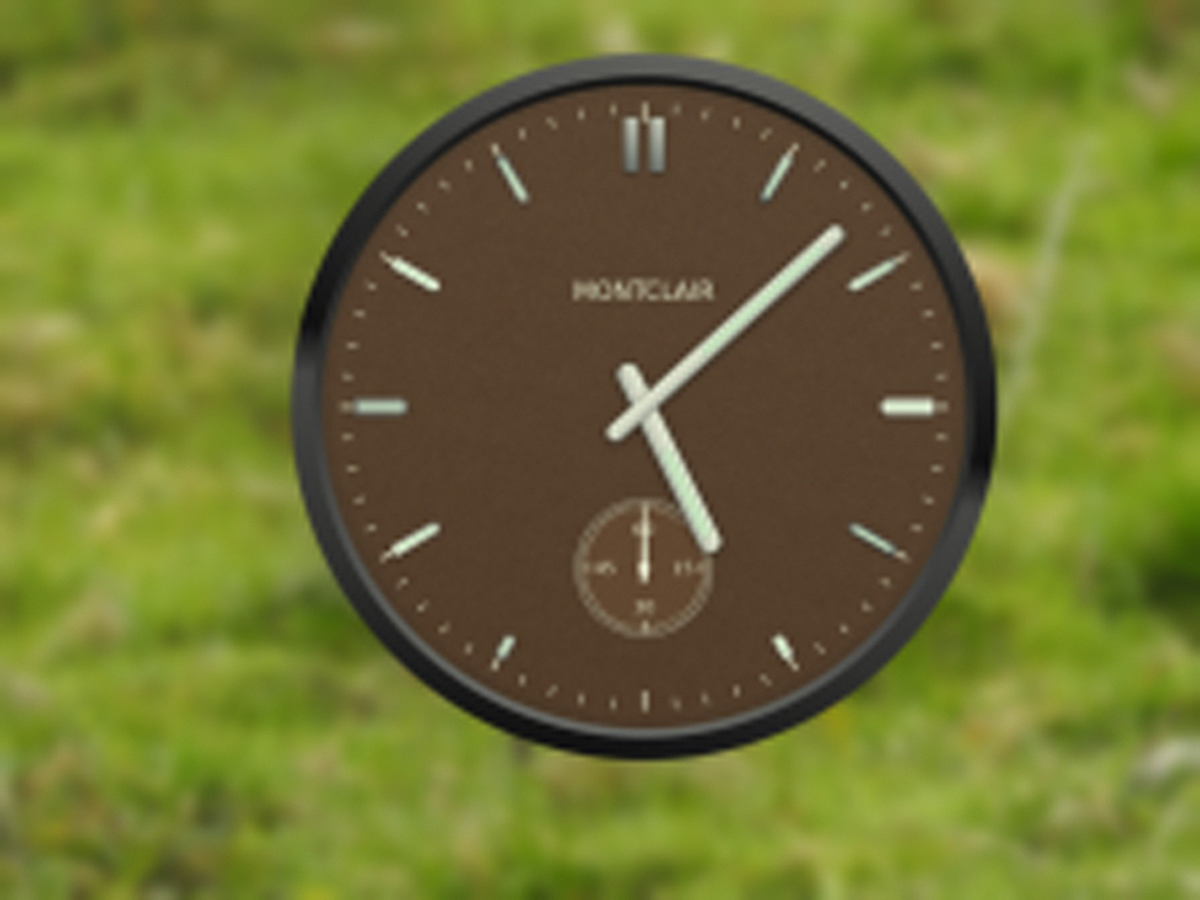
5:08
